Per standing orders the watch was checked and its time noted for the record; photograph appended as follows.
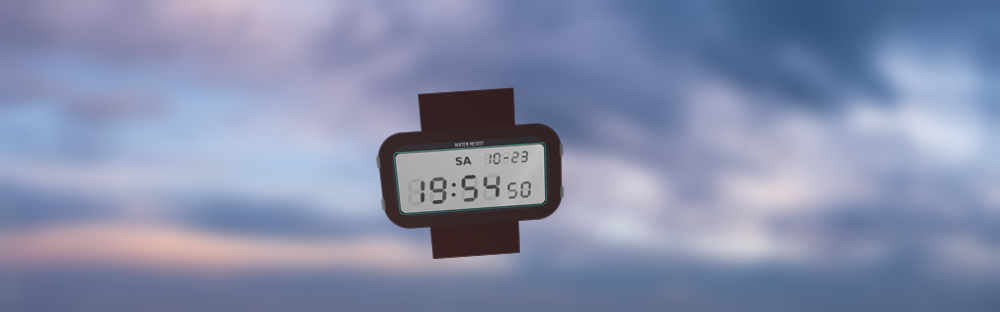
19:54:50
